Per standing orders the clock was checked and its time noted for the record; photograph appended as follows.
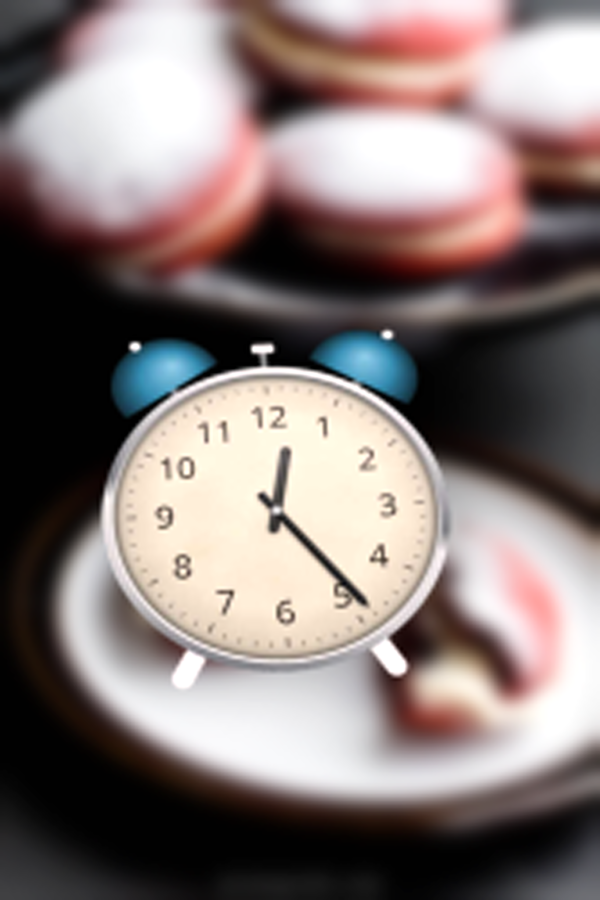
12:24
